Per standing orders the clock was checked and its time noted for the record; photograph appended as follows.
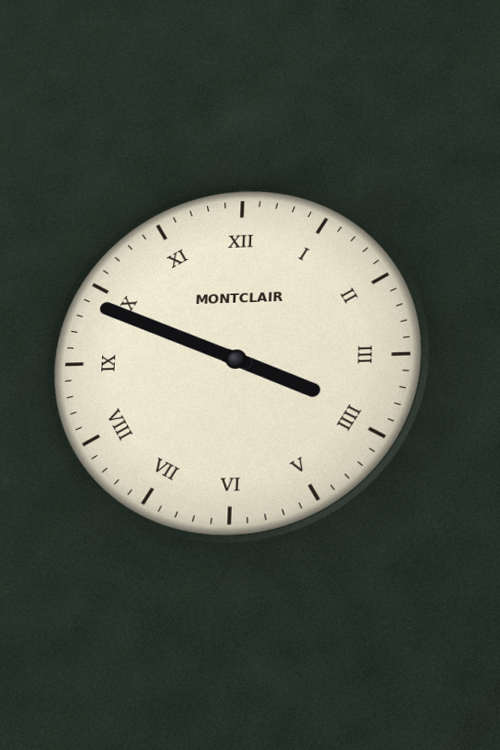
3:49
